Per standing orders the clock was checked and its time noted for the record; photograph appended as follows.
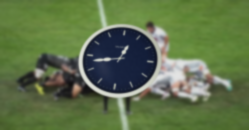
12:43
